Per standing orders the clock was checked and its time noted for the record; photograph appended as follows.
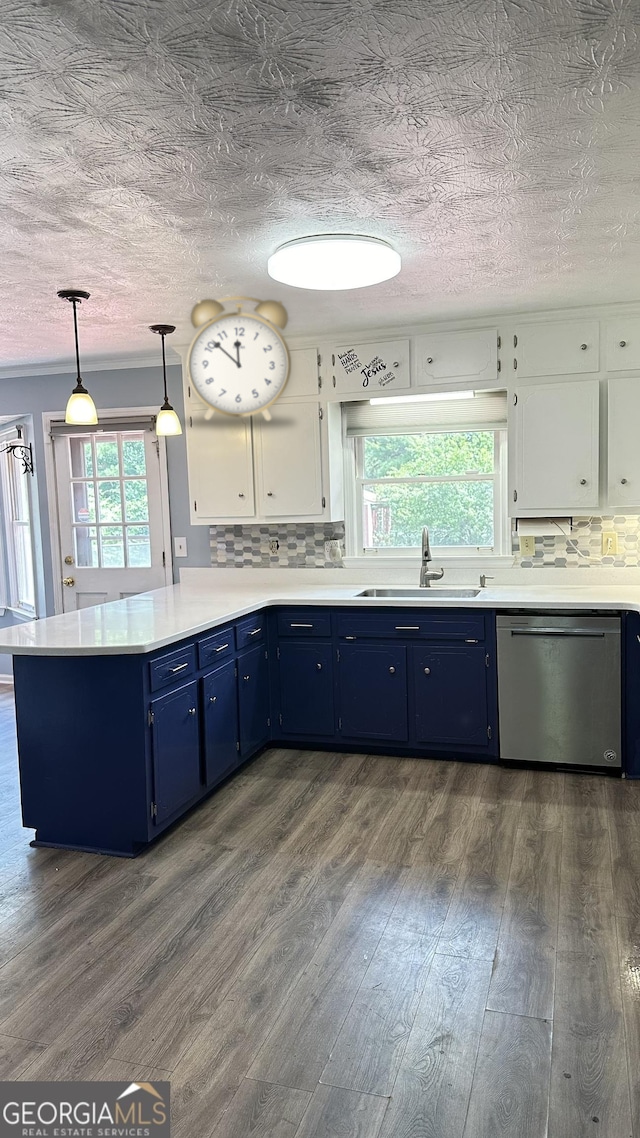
11:52
